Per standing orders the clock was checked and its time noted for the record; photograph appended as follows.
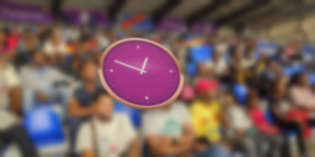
12:49
